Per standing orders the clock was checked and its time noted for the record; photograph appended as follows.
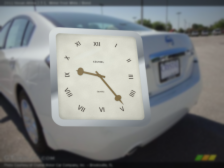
9:24
